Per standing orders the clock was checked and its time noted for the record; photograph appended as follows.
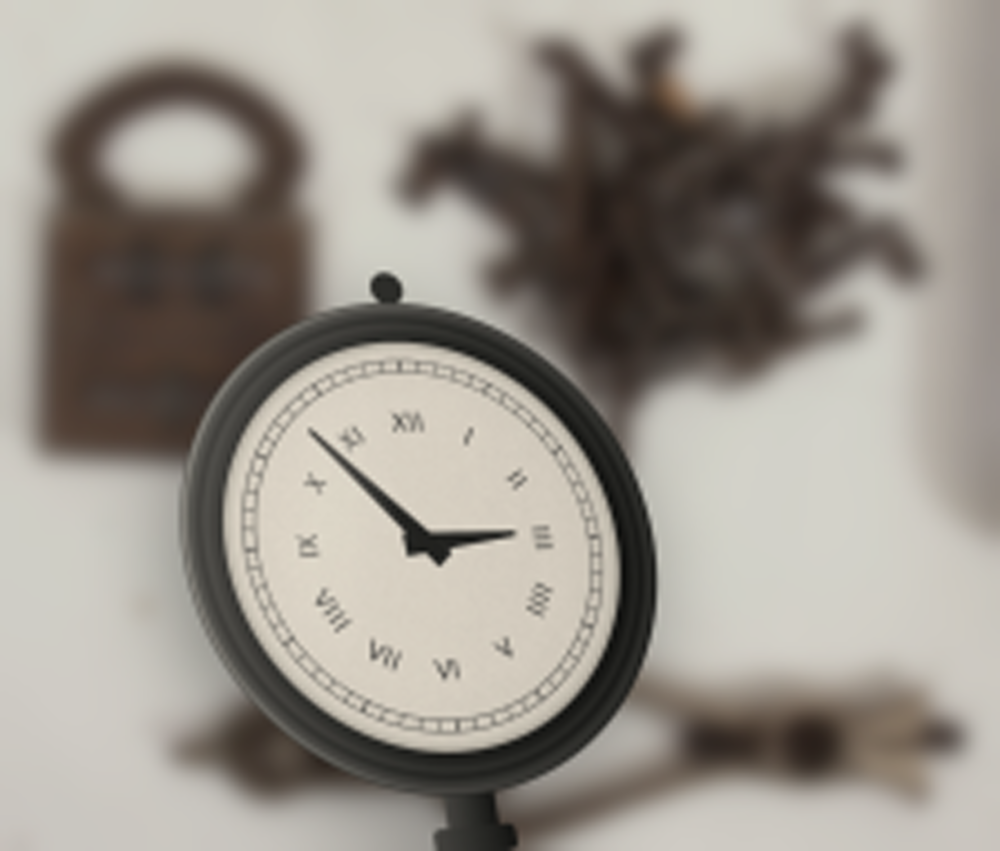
2:53
